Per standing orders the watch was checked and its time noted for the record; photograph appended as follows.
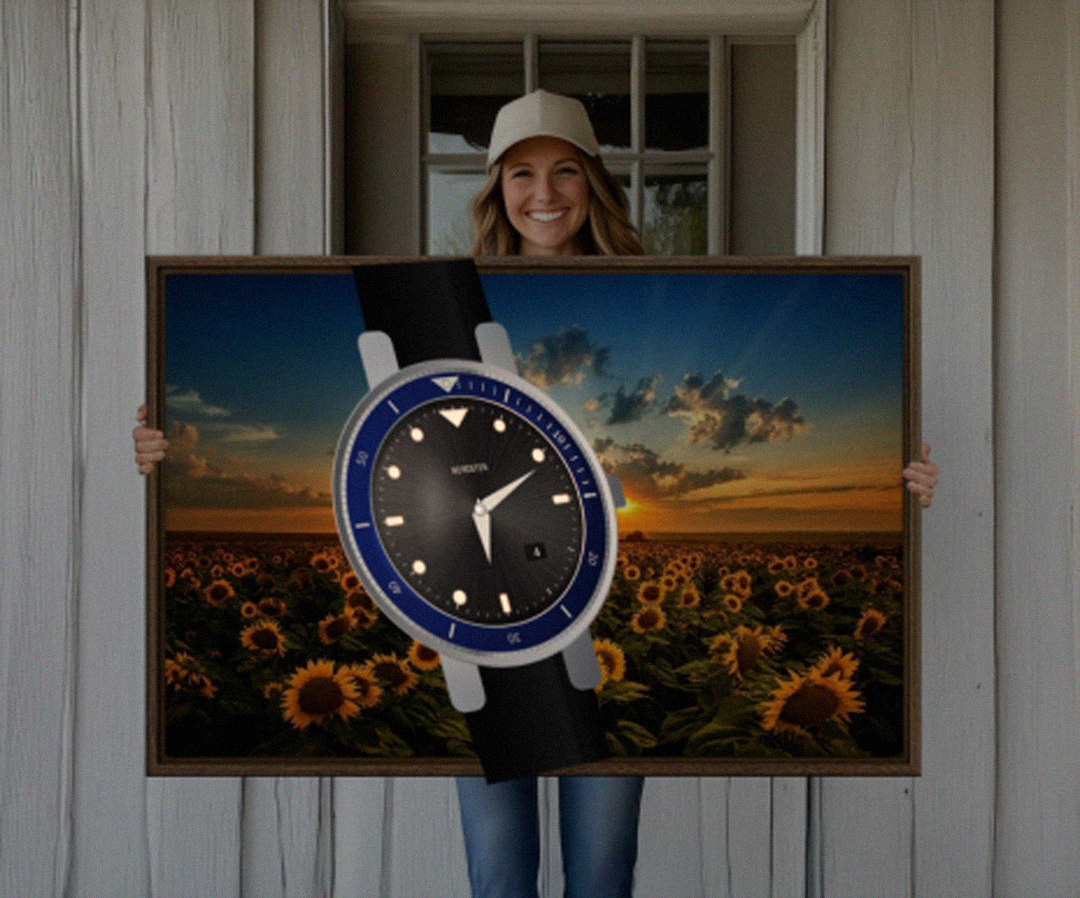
6:11
